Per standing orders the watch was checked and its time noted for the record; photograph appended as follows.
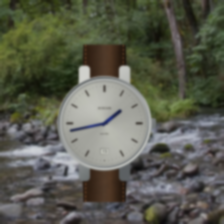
1:43
